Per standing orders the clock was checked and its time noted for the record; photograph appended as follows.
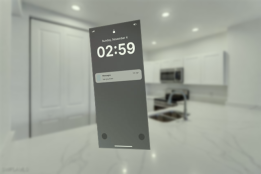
2:59
